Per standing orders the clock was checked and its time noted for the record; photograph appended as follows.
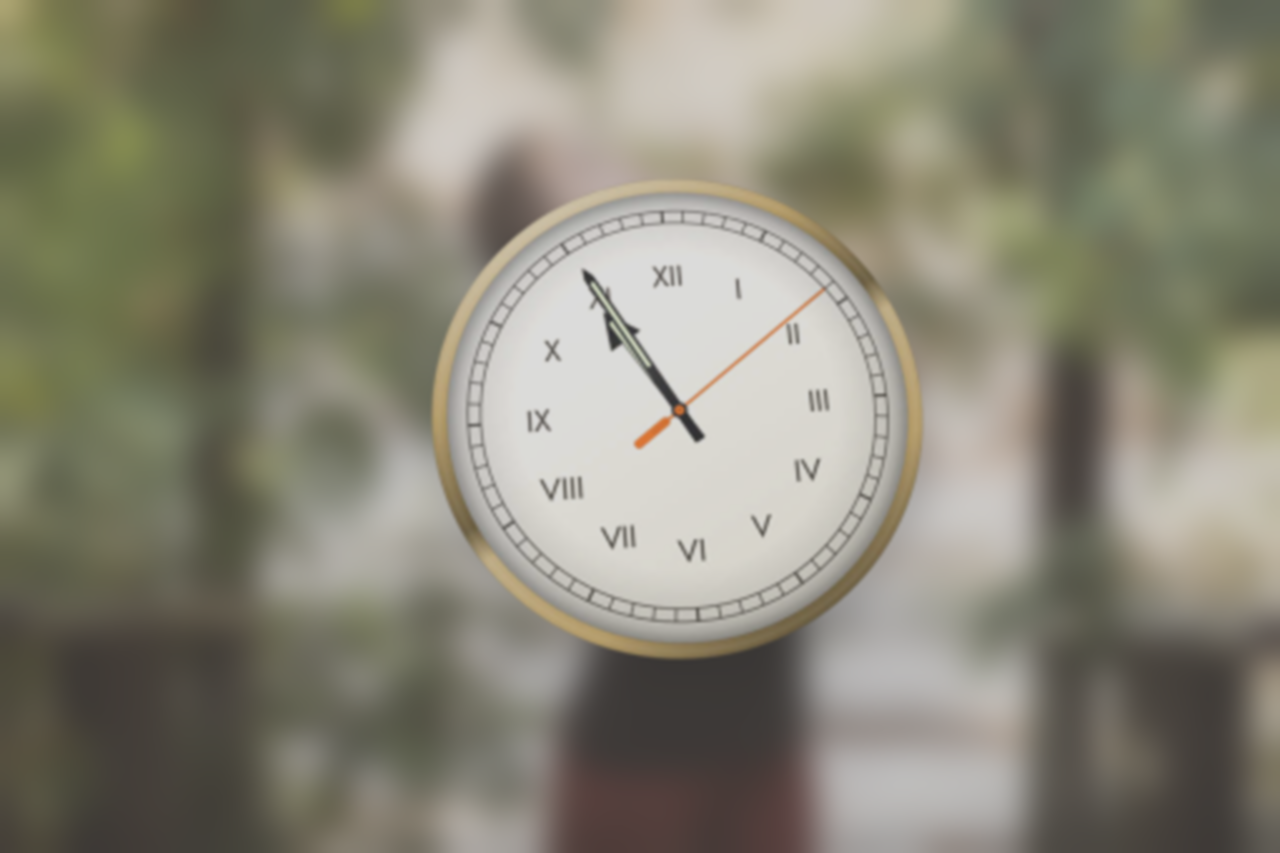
10:55:09
